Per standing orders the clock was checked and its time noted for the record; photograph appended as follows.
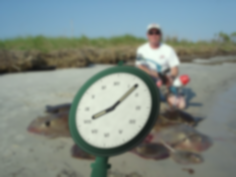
8:07
